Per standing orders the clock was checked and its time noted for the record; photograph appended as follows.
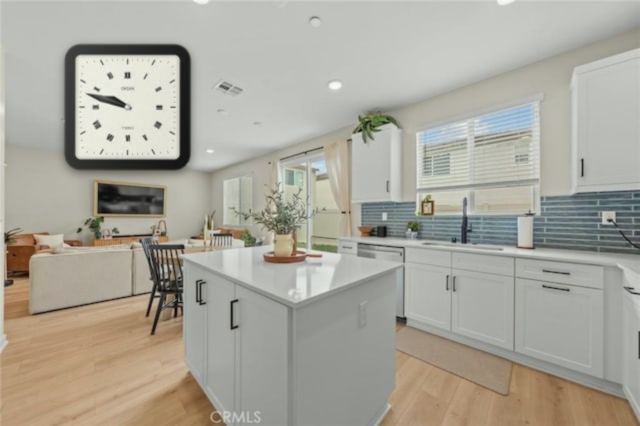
9:48
